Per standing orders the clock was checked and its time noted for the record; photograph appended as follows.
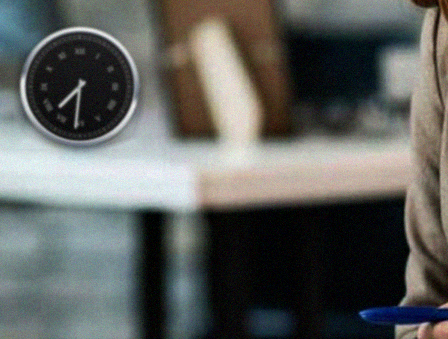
7:31
